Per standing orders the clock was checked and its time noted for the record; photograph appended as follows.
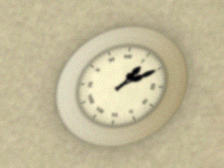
1:10
